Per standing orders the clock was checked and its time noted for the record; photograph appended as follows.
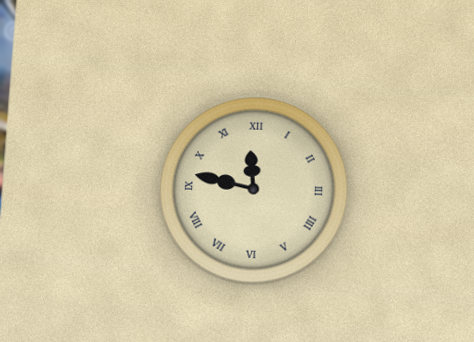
11:47
